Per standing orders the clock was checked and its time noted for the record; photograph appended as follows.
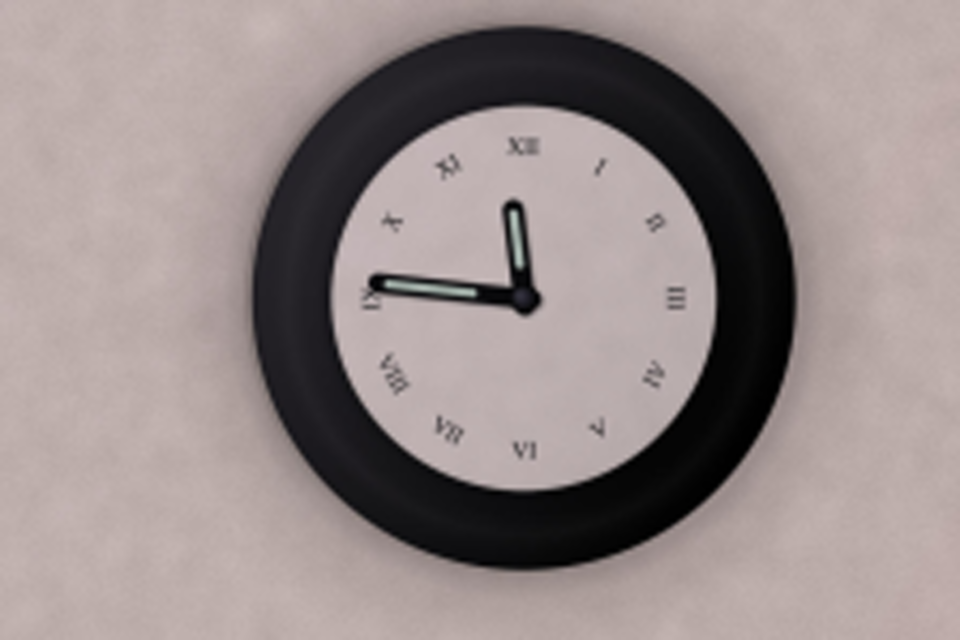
11:46
